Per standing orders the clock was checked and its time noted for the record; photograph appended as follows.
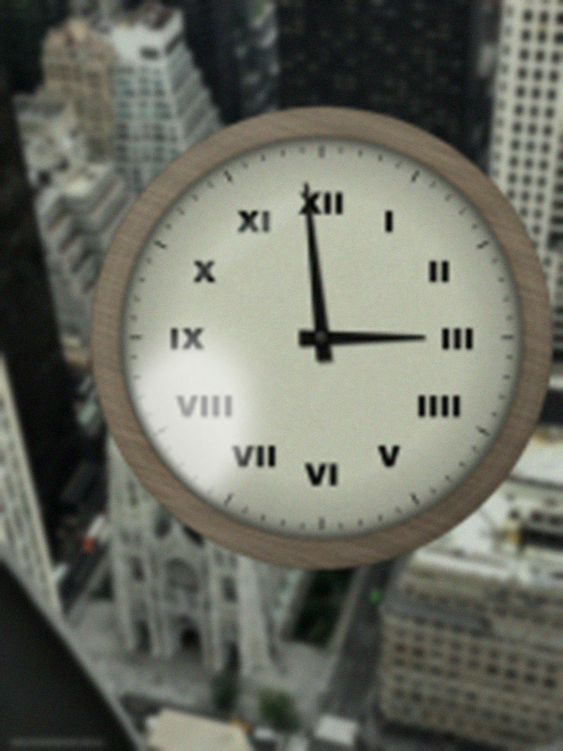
2:59
